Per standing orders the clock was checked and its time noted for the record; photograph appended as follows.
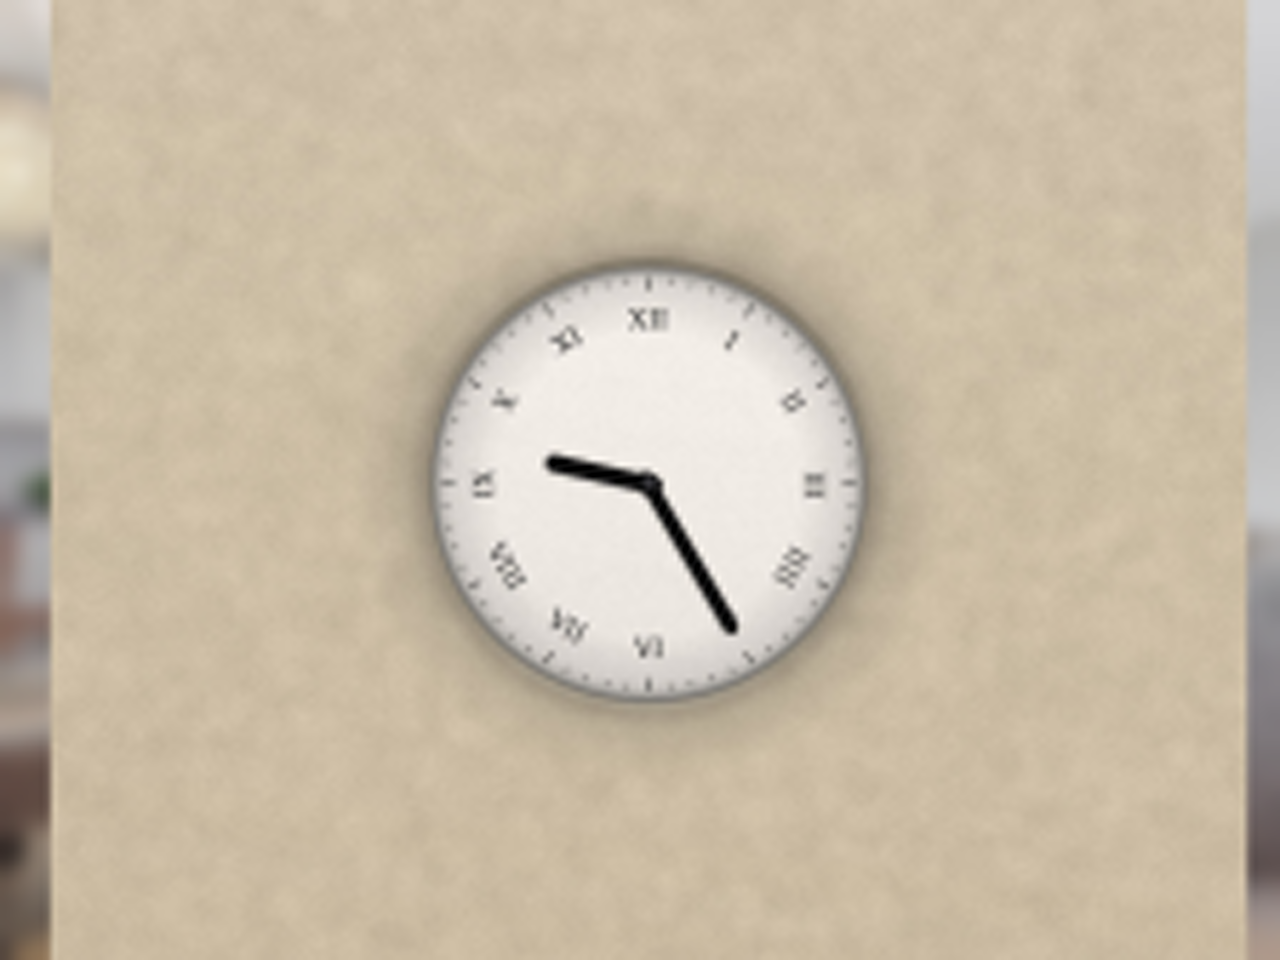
9:25
